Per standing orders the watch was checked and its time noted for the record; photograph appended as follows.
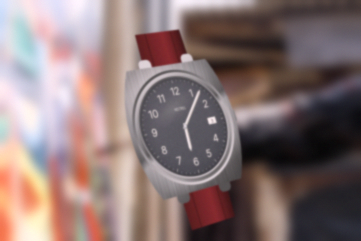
6:07
